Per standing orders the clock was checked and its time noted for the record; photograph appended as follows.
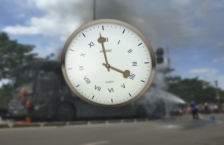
3:59
